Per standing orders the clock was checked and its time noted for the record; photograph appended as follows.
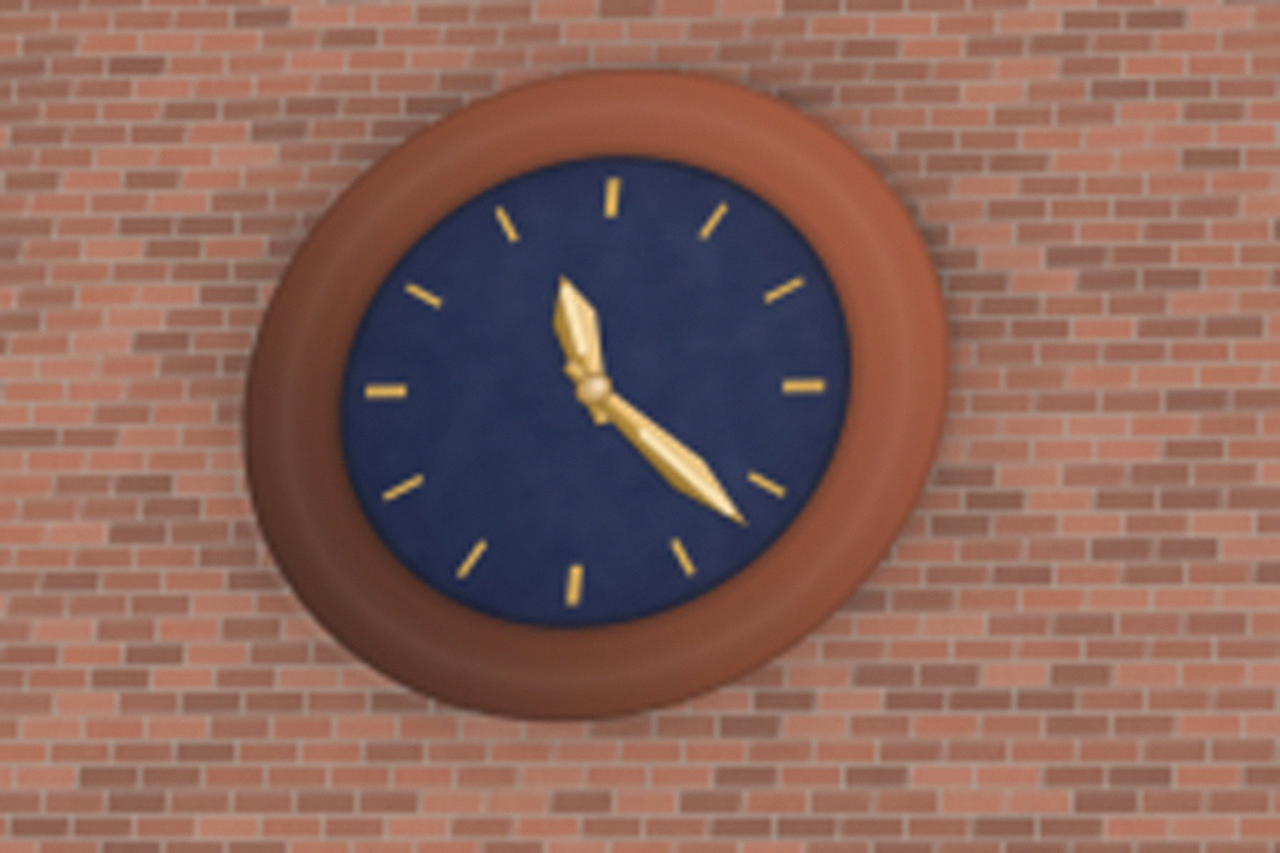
11:22
